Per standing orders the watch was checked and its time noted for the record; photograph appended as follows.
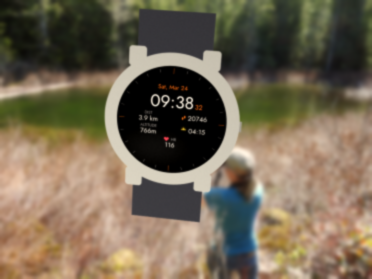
9:38
